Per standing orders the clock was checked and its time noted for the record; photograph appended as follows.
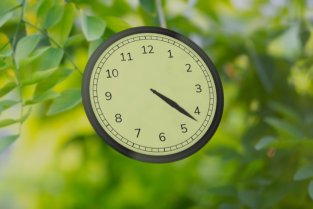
4:22
